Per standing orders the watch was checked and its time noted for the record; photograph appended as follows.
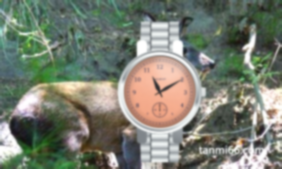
11:10
